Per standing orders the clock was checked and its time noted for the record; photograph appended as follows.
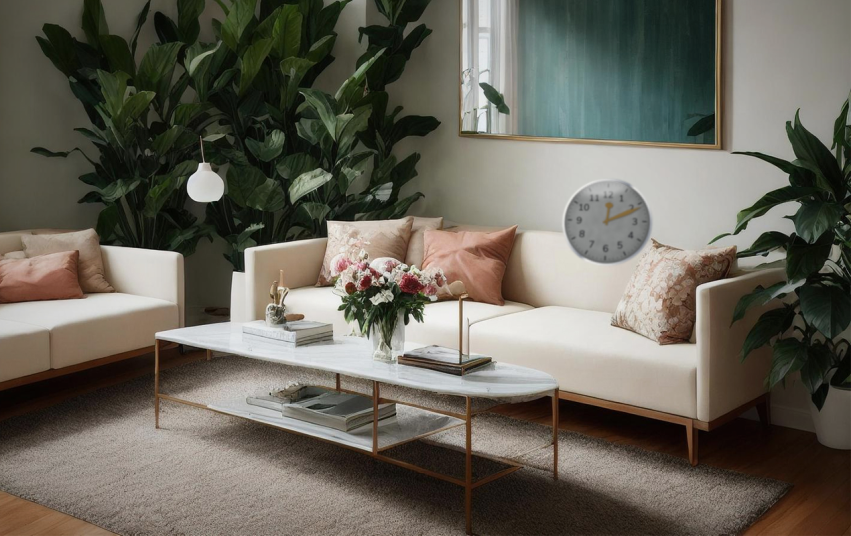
12:11
